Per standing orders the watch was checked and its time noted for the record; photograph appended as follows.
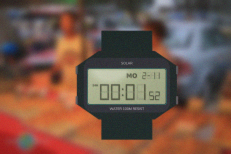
0:01:52
